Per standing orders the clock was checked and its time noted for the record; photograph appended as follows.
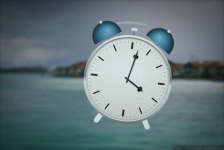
4:02
